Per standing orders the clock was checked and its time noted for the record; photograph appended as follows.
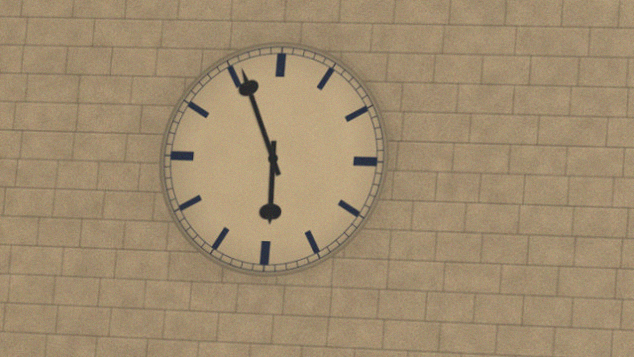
5:56
